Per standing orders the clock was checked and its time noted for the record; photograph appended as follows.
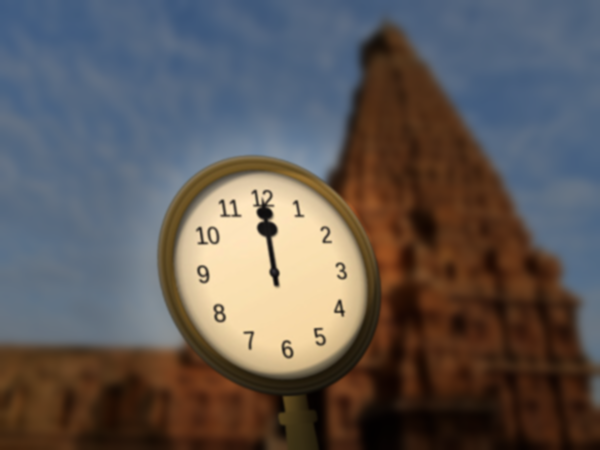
12:00
